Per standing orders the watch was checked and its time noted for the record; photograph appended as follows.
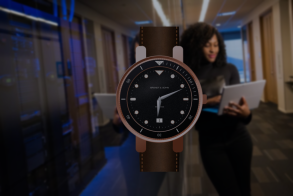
6:11
